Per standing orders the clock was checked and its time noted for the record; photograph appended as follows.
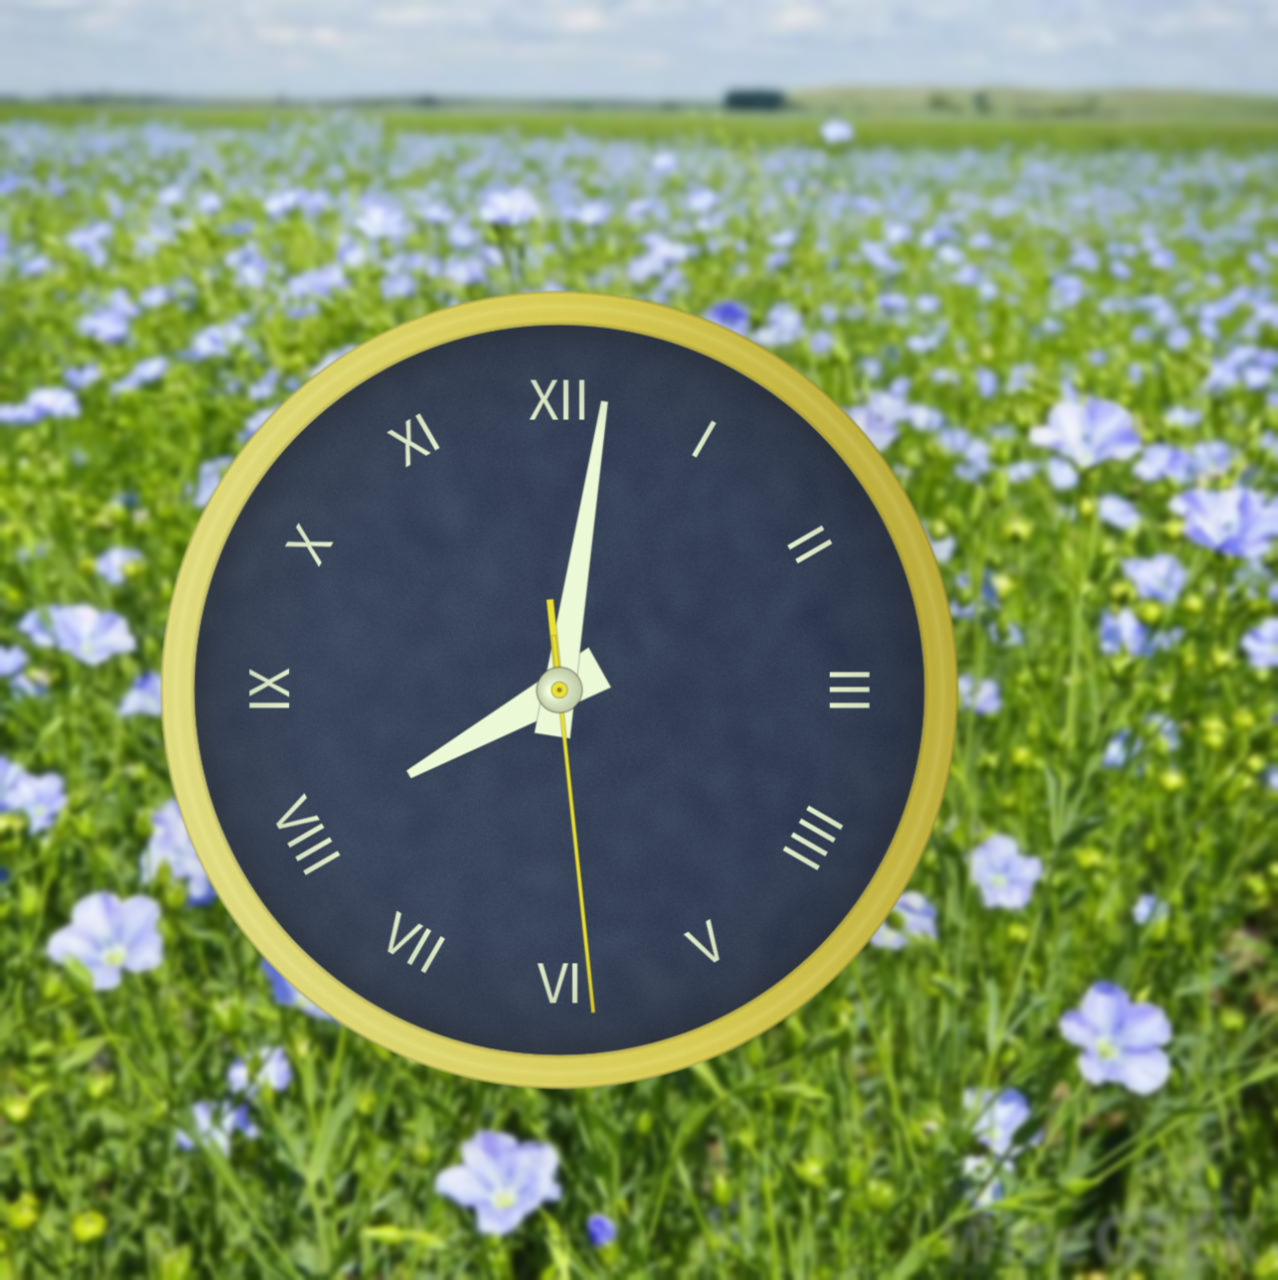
8:01:29
